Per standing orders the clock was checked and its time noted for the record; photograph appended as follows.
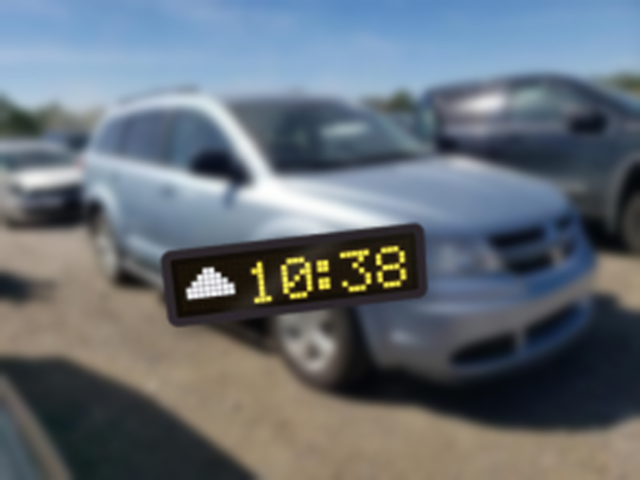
10:38
